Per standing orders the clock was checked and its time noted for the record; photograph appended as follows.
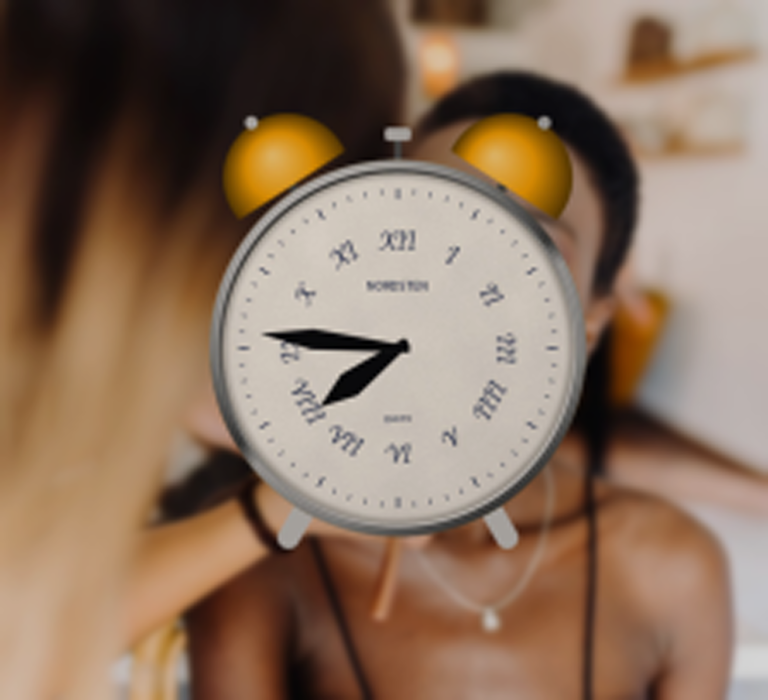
7:46
